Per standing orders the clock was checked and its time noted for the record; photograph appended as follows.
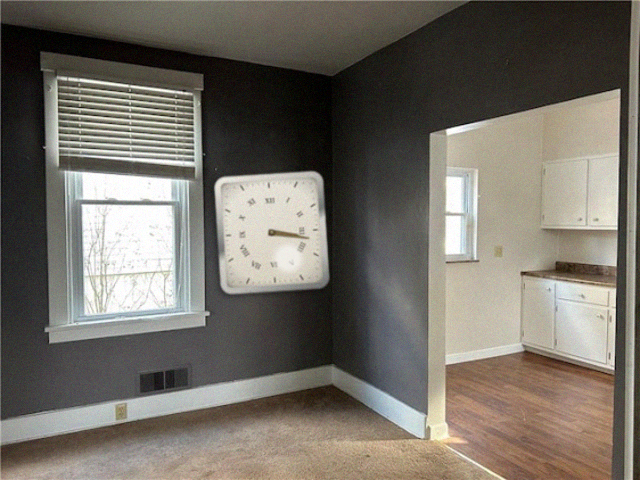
3:17
